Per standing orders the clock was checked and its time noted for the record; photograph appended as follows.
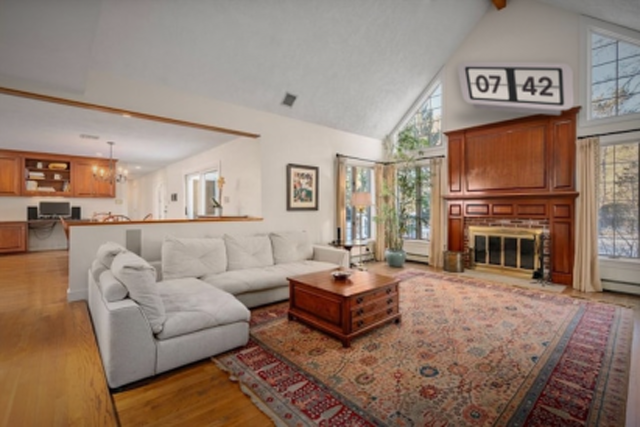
7:42
